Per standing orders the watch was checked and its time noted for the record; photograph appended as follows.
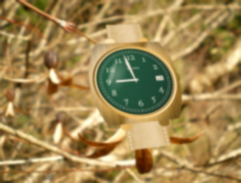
8:58
